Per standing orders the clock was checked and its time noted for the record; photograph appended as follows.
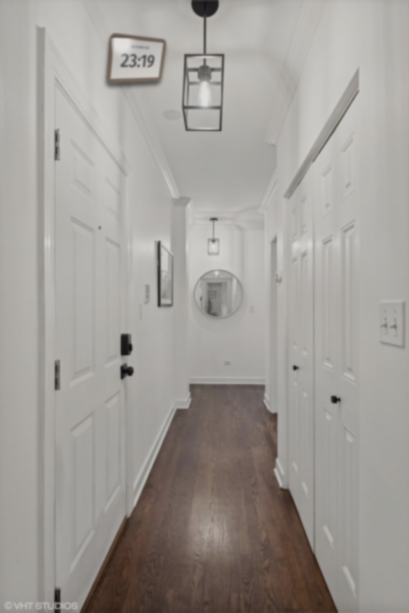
23:19
